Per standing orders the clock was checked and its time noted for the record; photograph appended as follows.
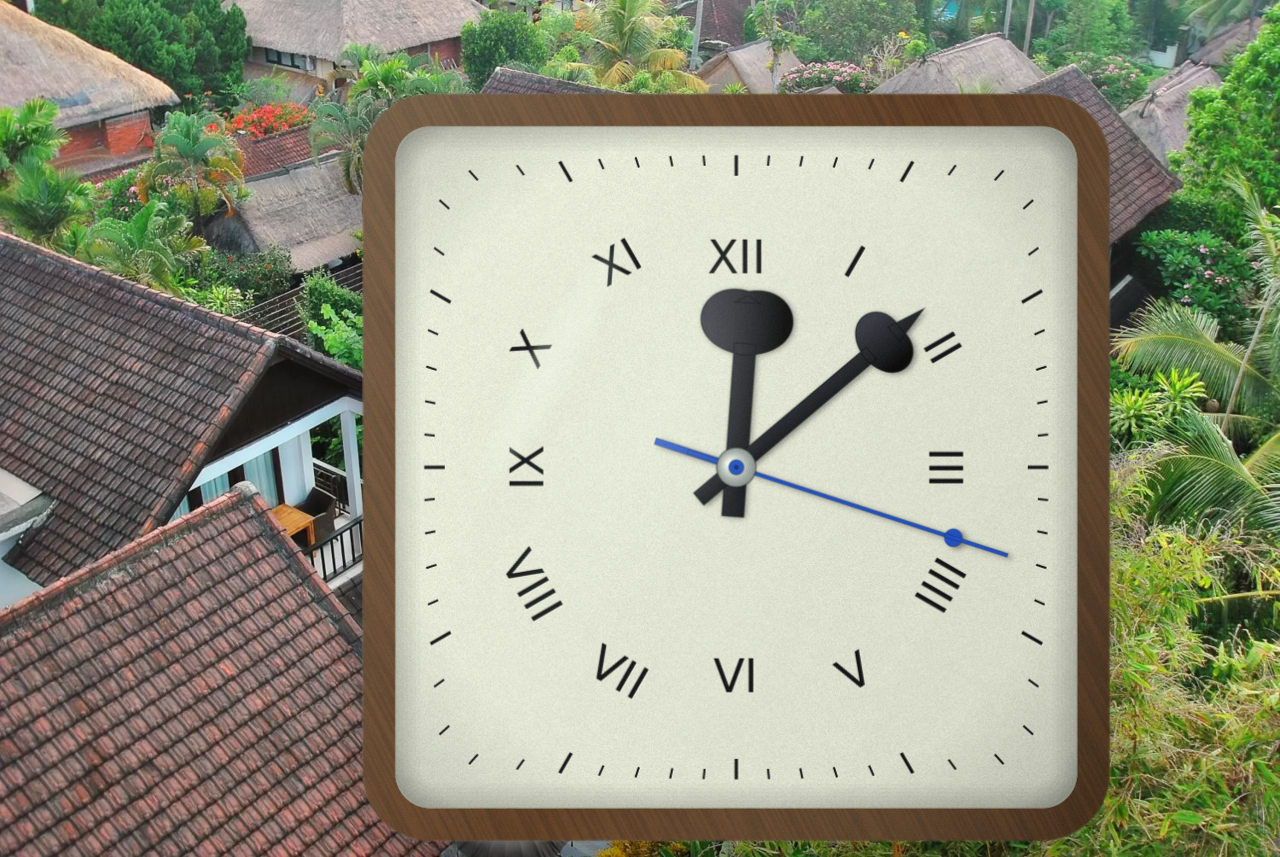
12:08:18
